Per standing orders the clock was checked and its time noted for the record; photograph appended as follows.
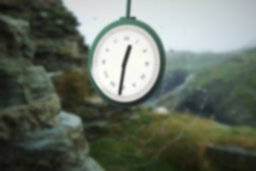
12:31
